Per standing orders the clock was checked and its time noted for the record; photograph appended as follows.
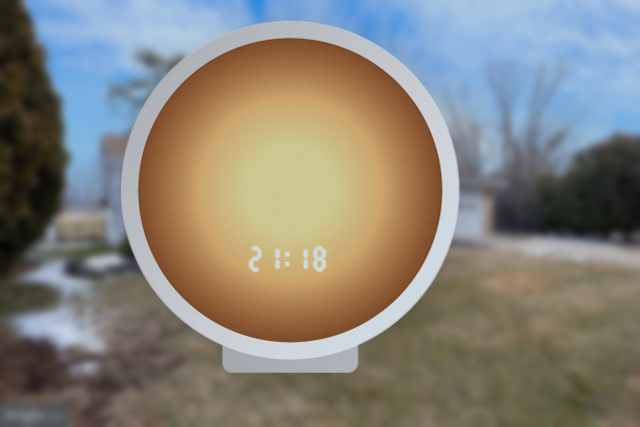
21:18
